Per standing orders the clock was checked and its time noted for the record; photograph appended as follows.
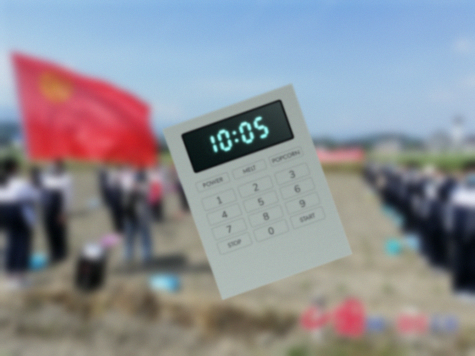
10:05
